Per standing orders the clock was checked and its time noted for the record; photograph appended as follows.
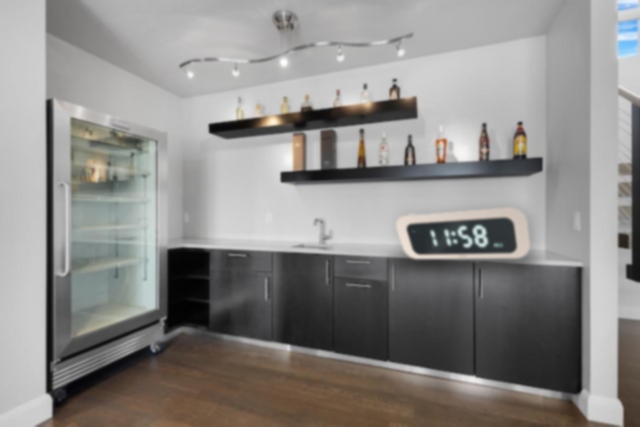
11:58
